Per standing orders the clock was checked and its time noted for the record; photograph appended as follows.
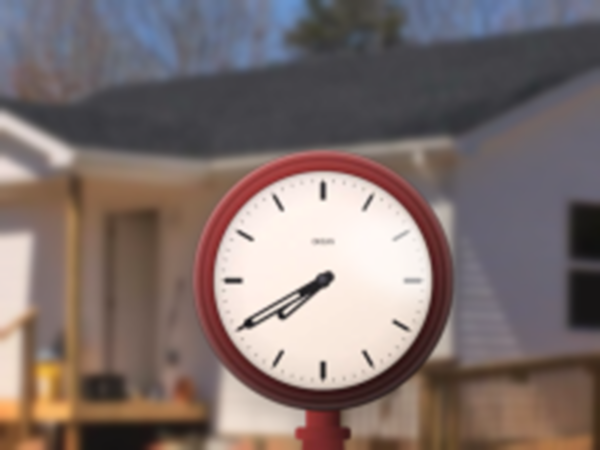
7:40
